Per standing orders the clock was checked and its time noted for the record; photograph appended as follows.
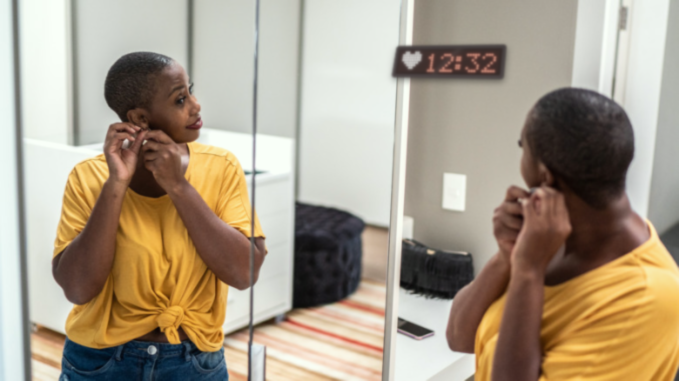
12:32
